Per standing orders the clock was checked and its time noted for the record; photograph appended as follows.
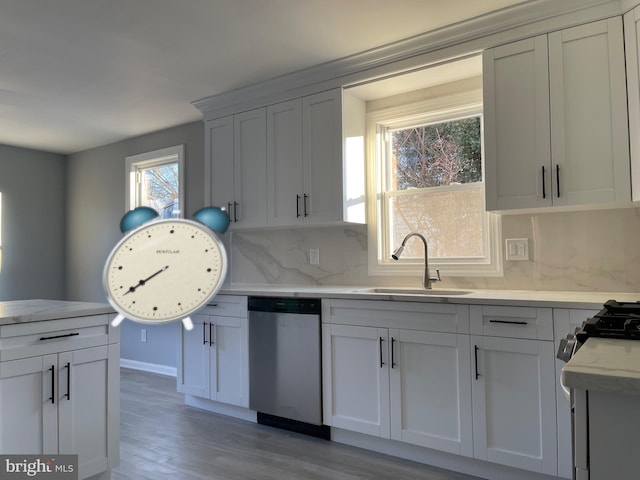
7:38
